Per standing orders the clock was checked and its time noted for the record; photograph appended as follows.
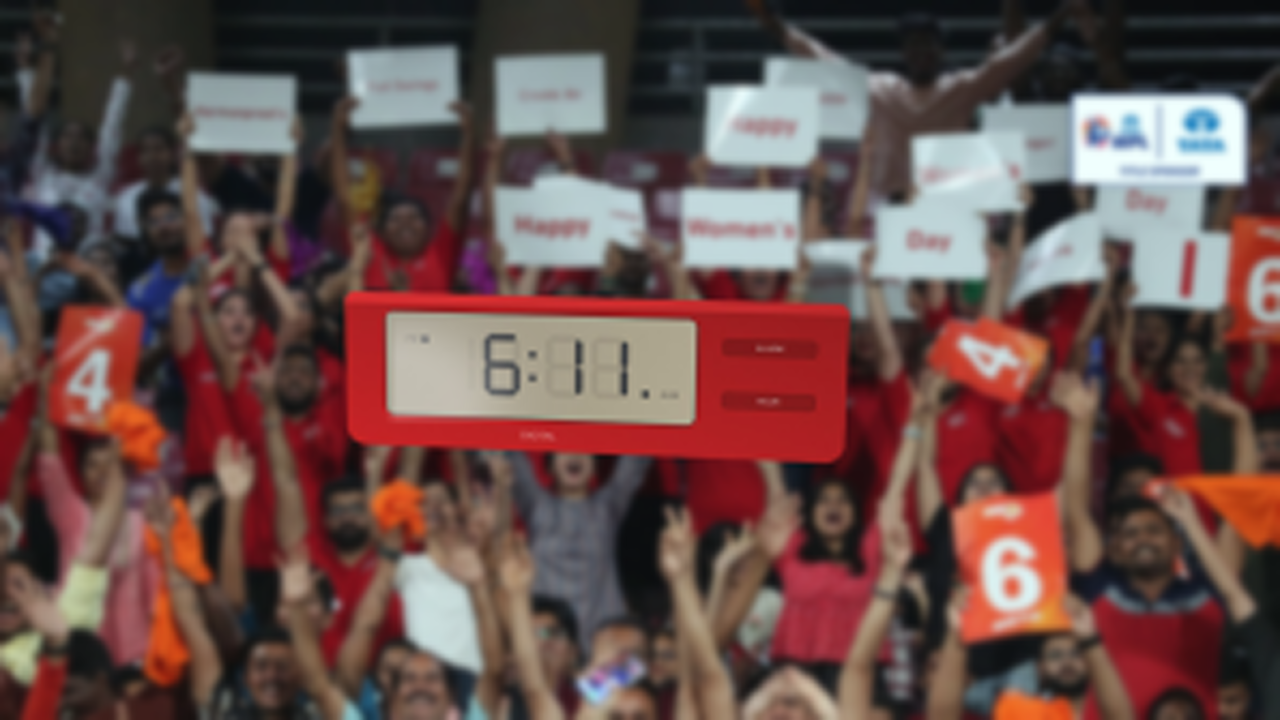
6:11
